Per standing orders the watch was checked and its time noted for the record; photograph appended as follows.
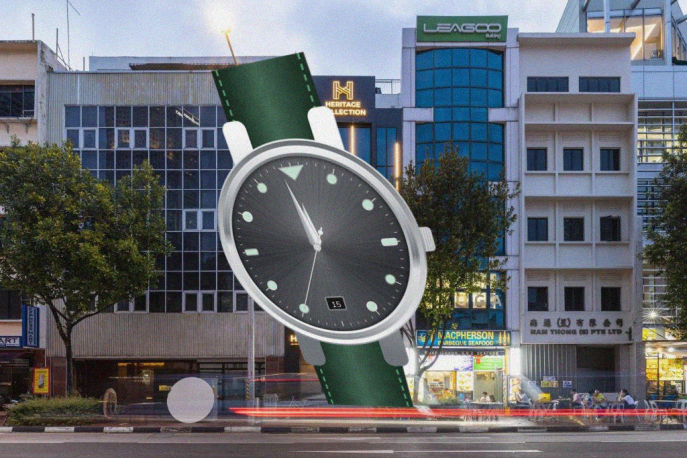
11:58:35
